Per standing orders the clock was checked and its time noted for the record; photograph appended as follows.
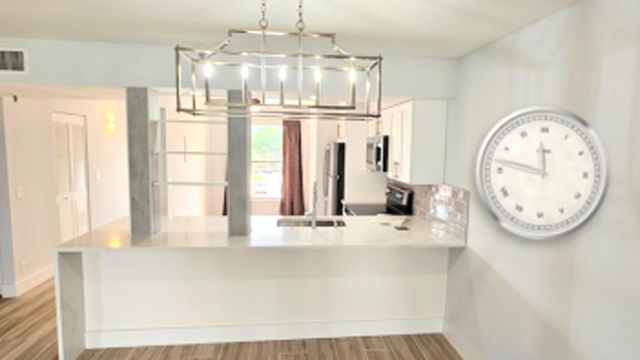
11:47
